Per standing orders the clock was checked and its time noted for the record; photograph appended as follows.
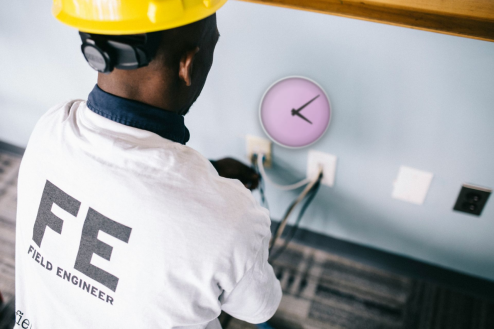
4:09
